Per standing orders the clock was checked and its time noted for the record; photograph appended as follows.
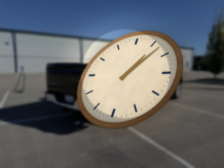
1:07
